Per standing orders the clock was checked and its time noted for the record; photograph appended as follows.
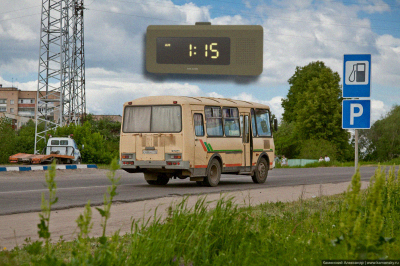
1:15
